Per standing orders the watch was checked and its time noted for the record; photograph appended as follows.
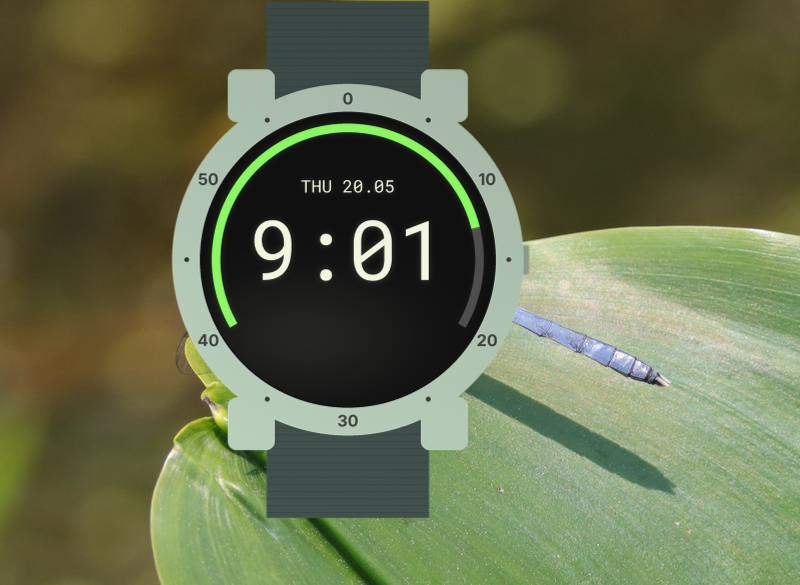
9:01
